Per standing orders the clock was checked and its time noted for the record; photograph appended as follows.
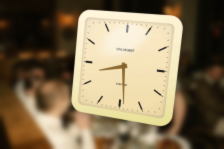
8:29
